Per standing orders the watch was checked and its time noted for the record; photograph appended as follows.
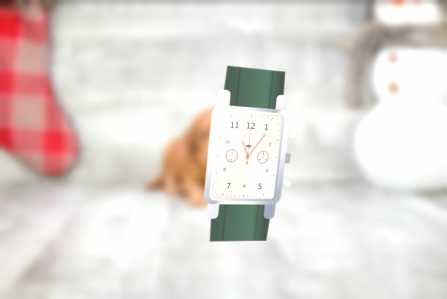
11:06
